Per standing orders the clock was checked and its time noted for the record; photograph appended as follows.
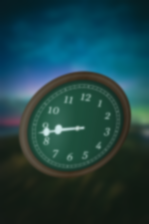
8:43
